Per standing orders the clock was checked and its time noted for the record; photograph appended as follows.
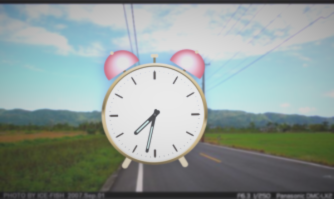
7:32
